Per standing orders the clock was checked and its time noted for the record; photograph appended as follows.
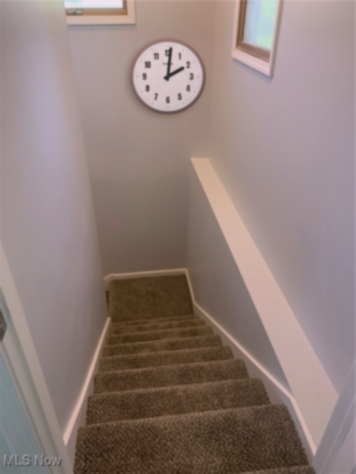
2:01
